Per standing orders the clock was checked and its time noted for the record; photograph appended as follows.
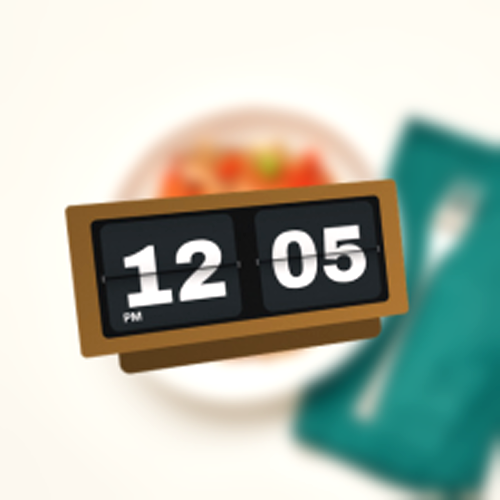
12:05
